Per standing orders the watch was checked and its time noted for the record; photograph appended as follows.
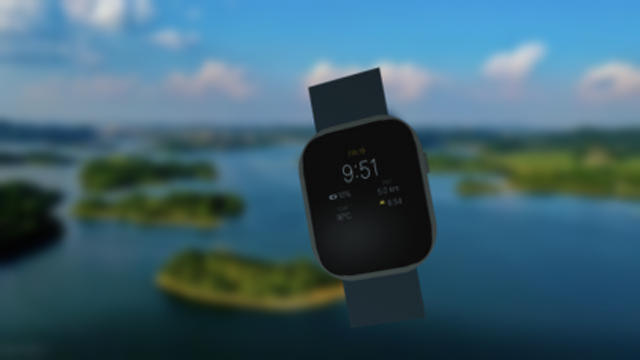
9:51
